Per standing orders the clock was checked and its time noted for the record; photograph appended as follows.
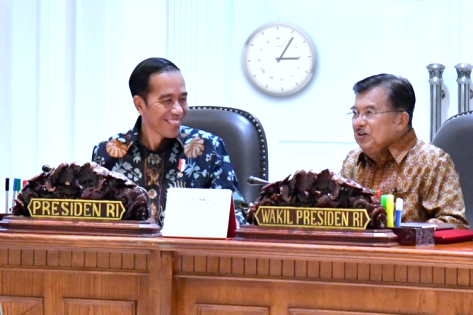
3:06
